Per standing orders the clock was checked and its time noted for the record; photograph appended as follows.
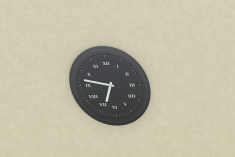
6:47
